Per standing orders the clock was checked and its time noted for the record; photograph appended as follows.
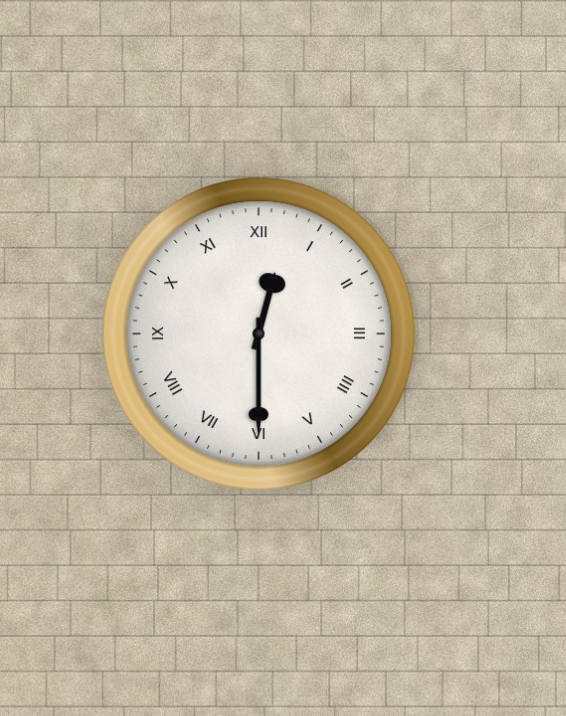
12:30
